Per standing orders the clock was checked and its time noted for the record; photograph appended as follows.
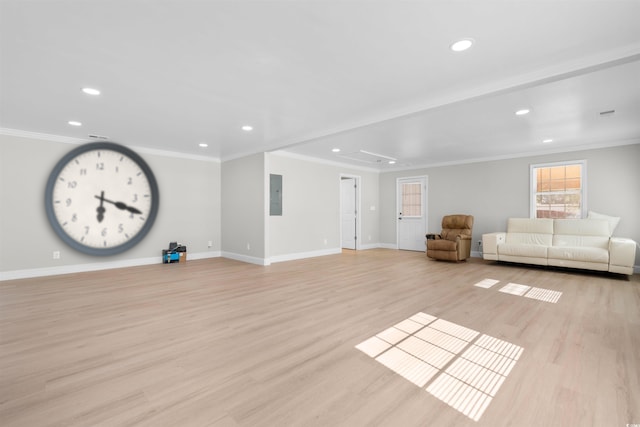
6:19
